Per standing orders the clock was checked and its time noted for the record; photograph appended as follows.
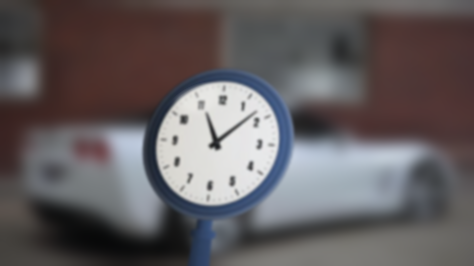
11:08
